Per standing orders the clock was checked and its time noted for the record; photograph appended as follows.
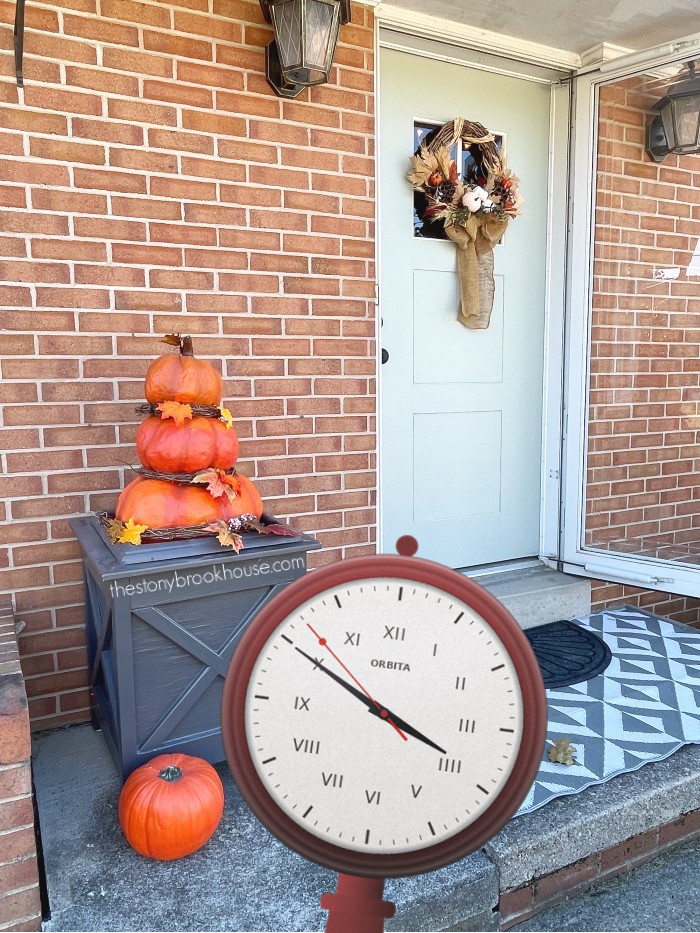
3:49:52
